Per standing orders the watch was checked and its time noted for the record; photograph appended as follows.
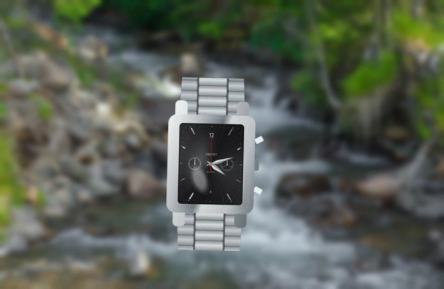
4:12
